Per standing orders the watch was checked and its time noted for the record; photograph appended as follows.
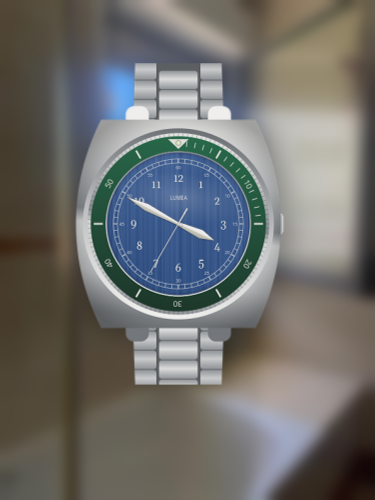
3:49:35
